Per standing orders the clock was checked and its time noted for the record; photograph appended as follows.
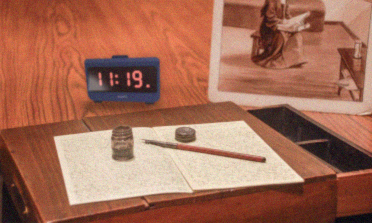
11:19
